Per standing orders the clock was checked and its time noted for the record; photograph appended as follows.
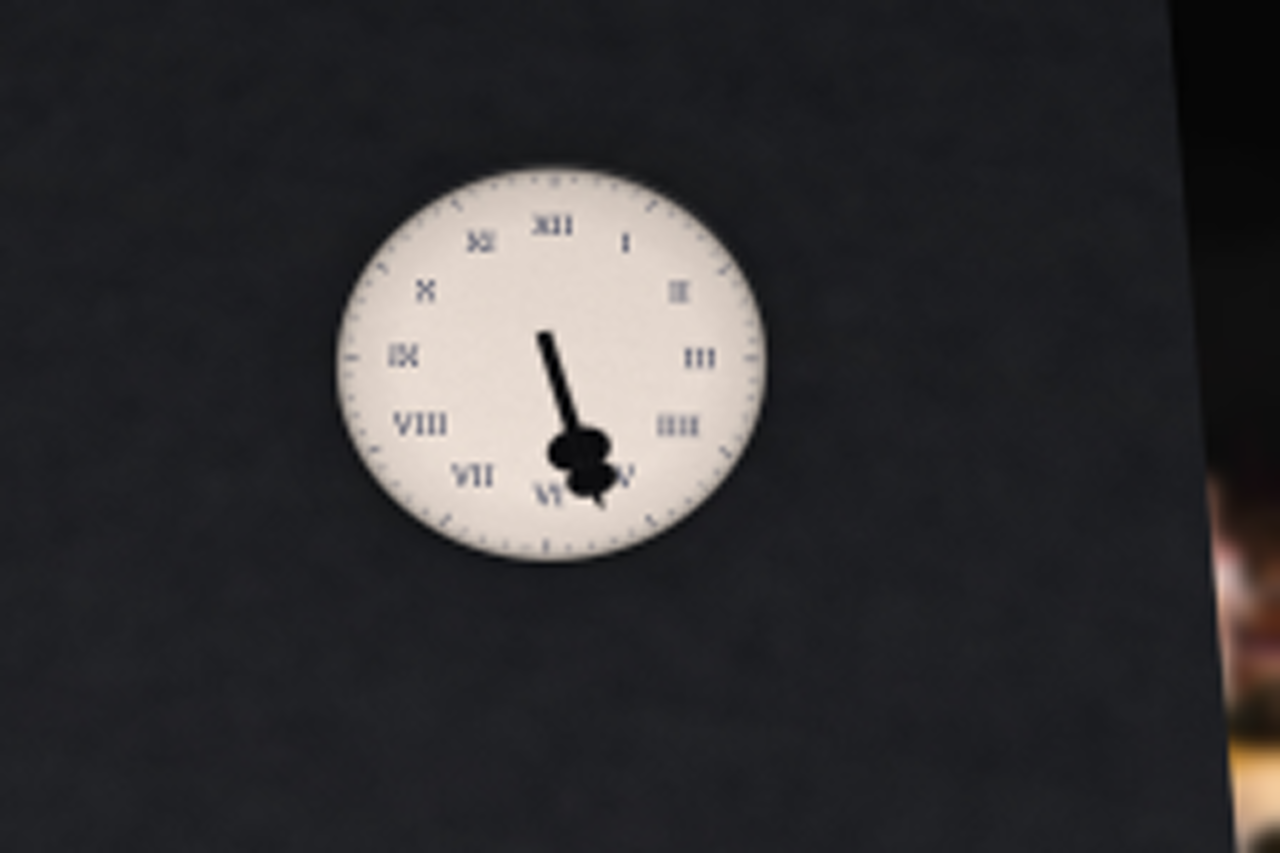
5:27
